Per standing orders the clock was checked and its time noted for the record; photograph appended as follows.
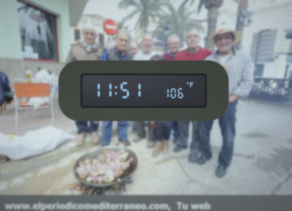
11:51
